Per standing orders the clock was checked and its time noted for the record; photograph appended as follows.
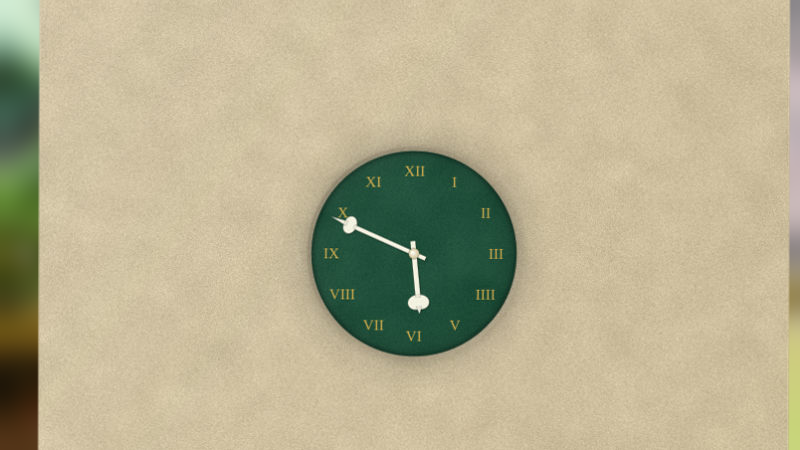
5:49
